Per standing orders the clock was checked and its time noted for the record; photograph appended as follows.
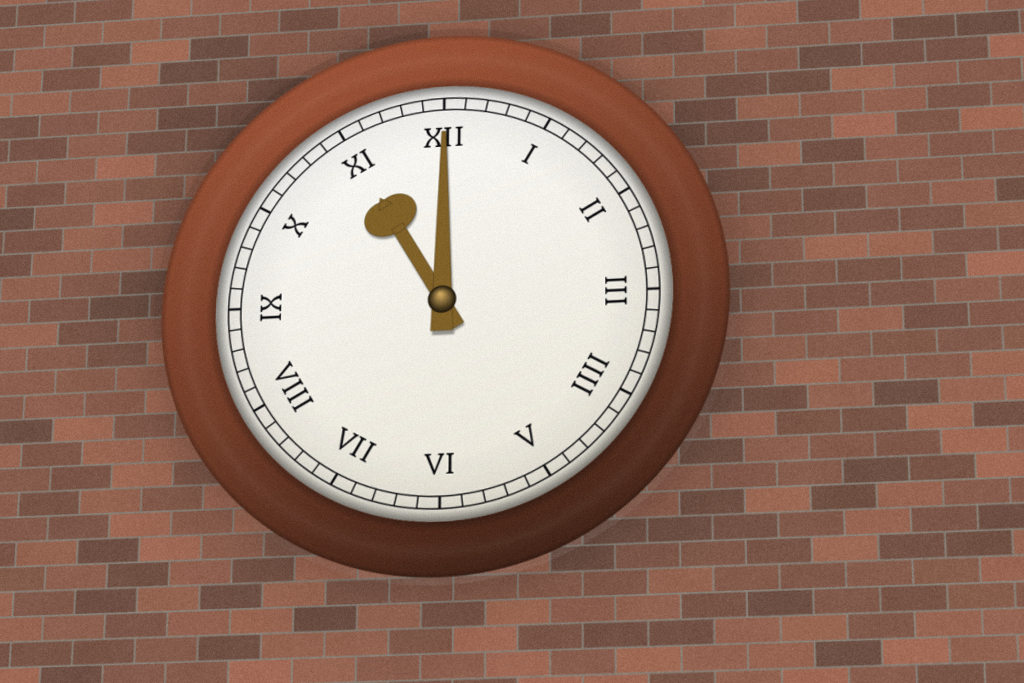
11:00
